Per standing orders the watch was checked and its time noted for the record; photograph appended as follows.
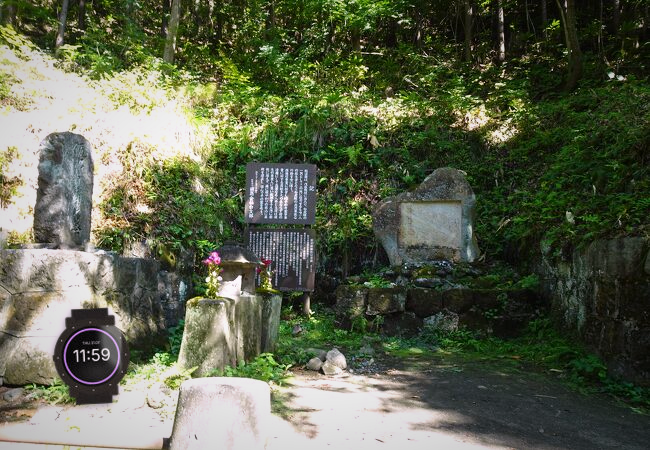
11:59
